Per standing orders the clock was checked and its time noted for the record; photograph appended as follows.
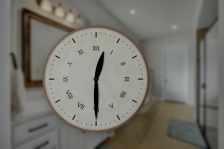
12:30
